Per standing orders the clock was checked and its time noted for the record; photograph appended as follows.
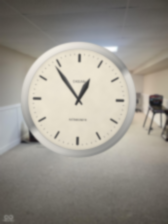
12:54
